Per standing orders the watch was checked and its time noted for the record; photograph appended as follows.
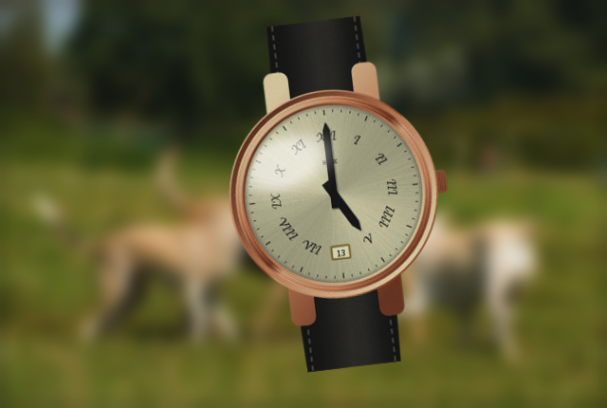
5:00
